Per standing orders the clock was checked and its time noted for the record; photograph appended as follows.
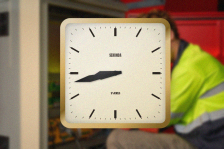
8:43
